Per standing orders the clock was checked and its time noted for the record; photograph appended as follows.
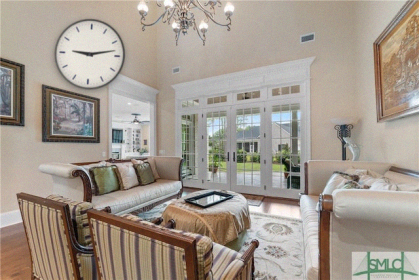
9:13
